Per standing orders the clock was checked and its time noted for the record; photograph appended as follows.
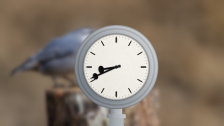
8:41
